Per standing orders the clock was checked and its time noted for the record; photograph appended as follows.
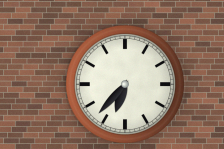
6:37
